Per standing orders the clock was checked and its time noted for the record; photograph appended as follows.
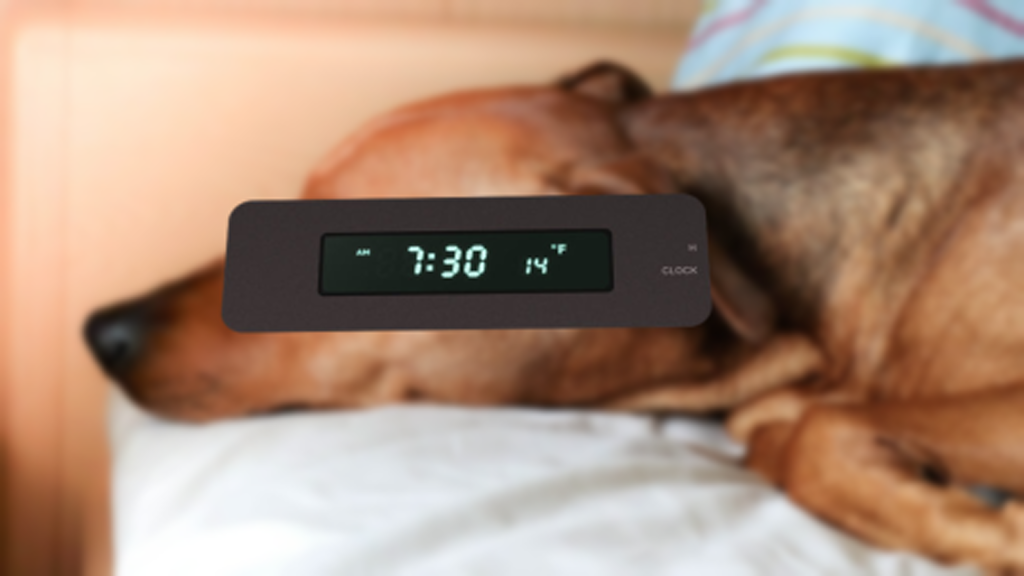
7:30
